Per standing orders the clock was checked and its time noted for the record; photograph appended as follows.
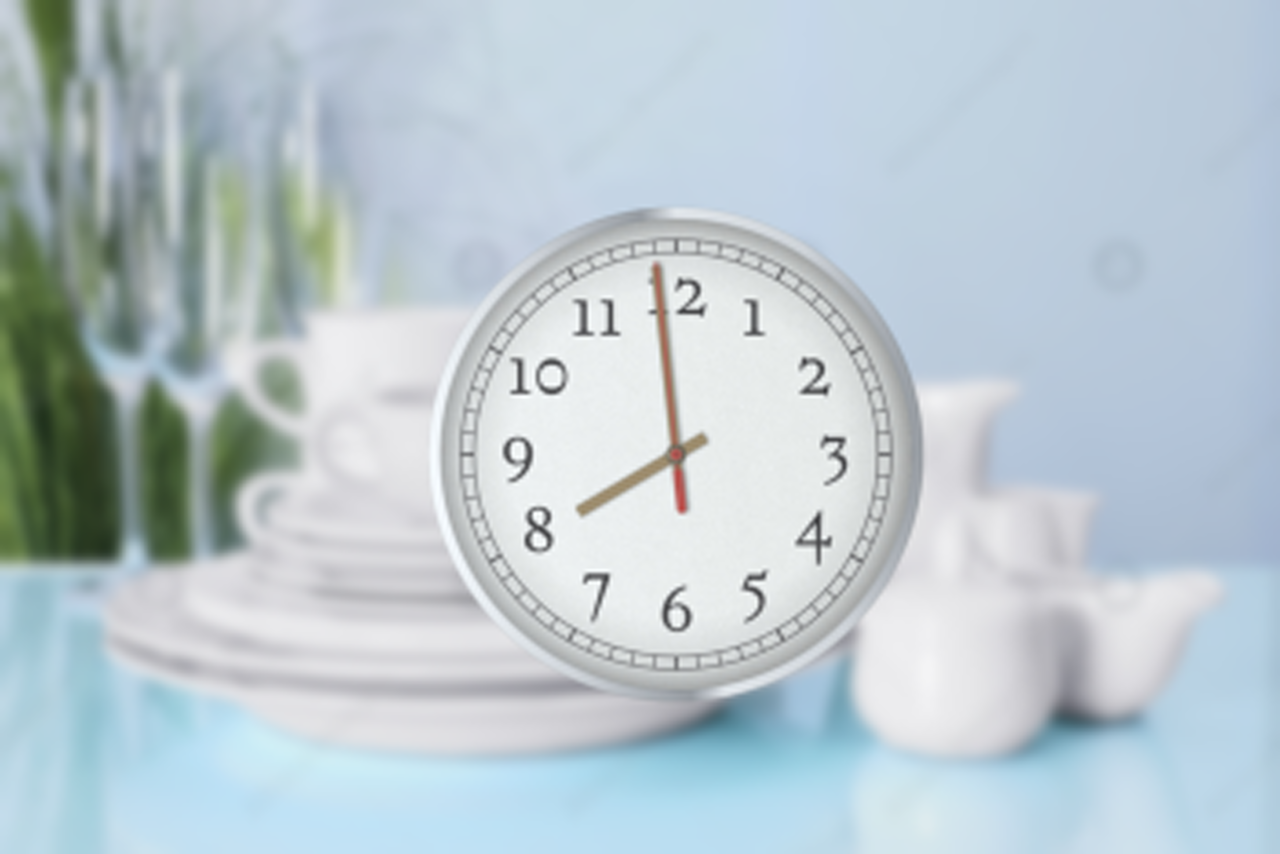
7:58:59
